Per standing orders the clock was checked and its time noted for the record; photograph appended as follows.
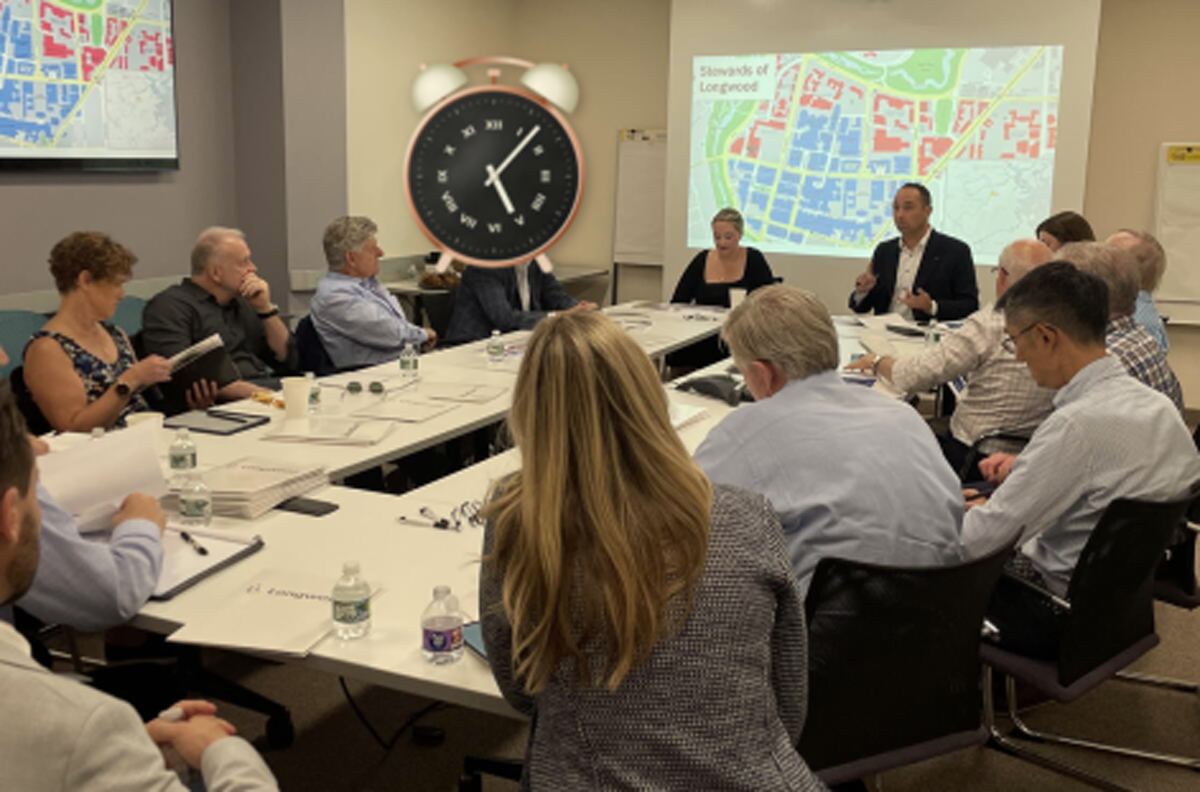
5:07
